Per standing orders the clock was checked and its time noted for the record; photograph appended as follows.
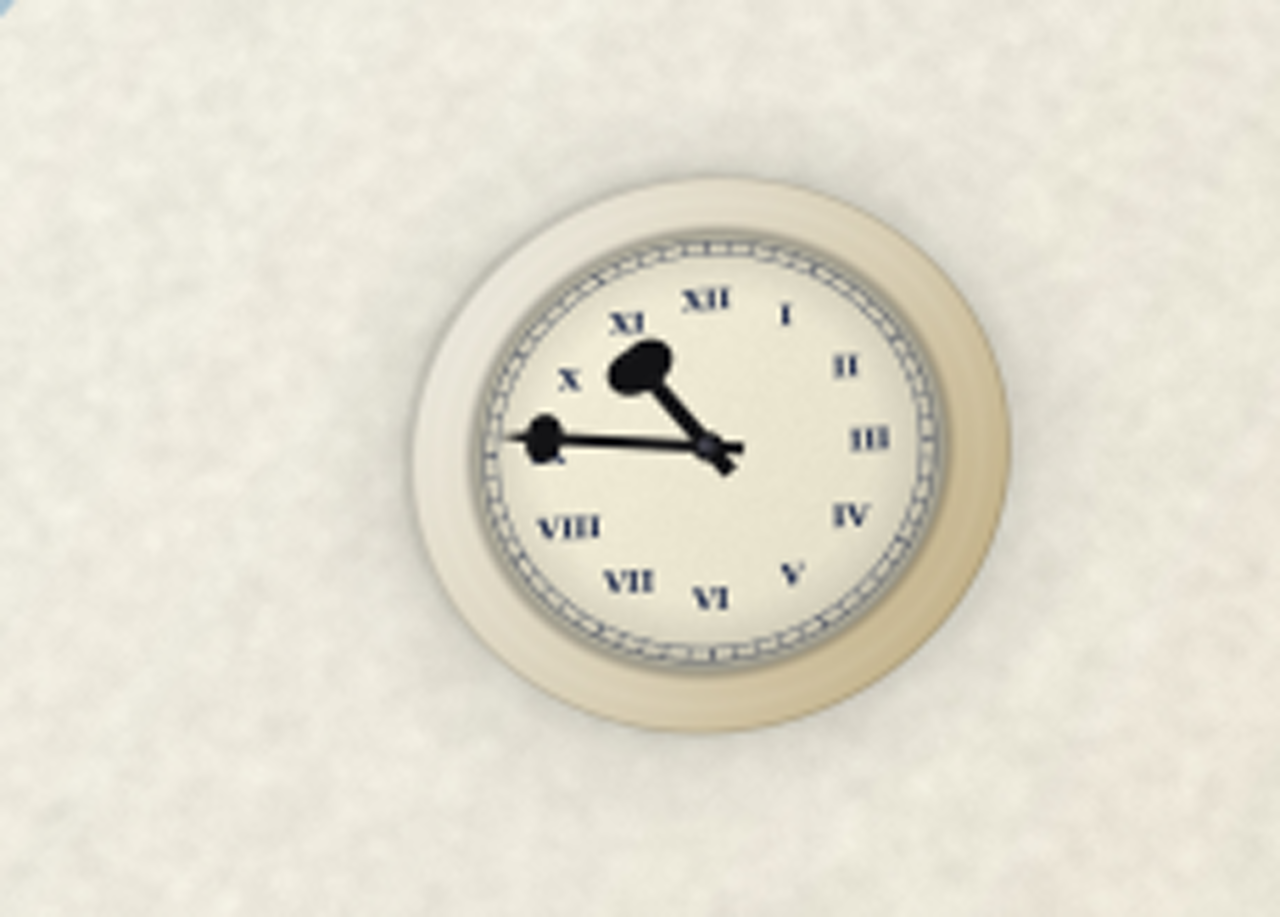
10:46
